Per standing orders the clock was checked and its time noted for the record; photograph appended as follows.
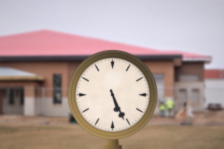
5:26
